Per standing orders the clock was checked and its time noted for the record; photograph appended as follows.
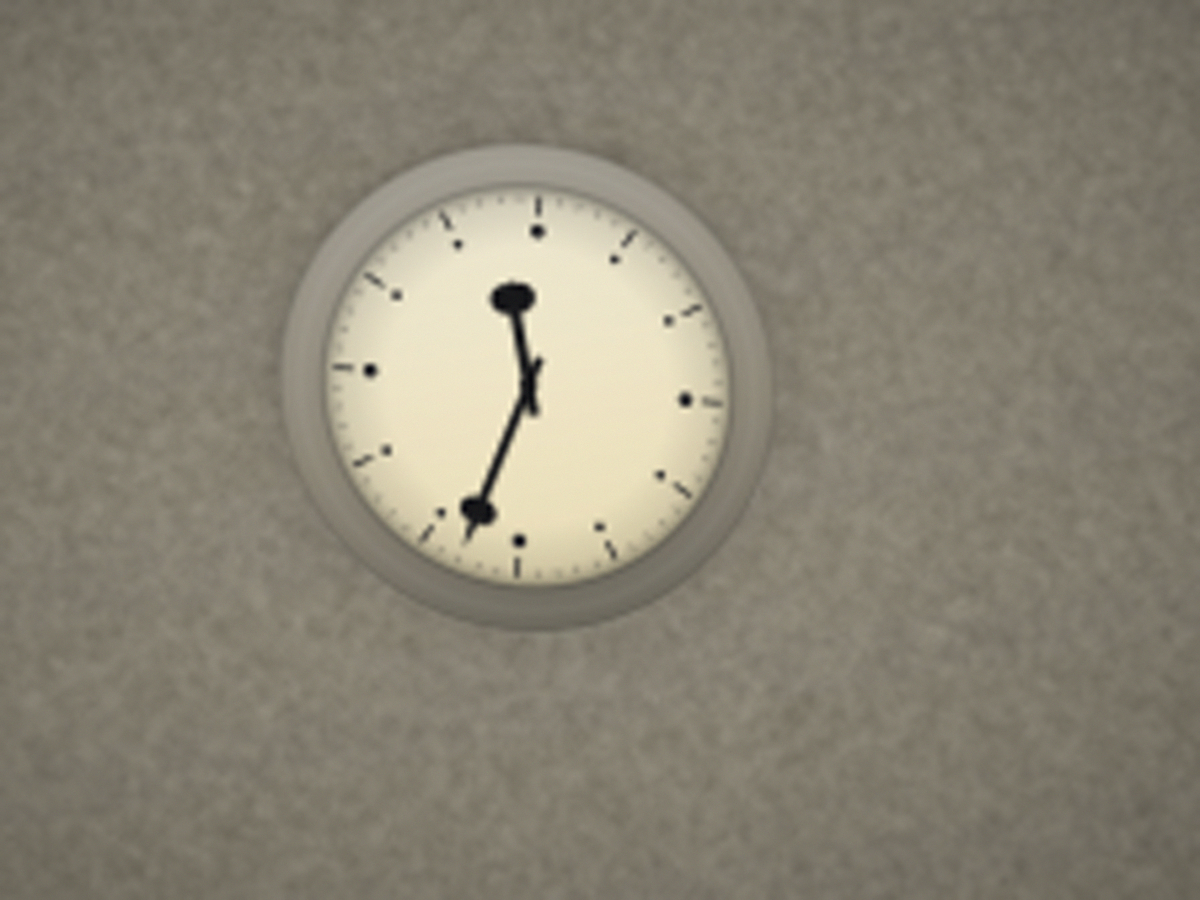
11:33
